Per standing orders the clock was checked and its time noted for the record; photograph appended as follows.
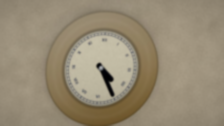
4:25
